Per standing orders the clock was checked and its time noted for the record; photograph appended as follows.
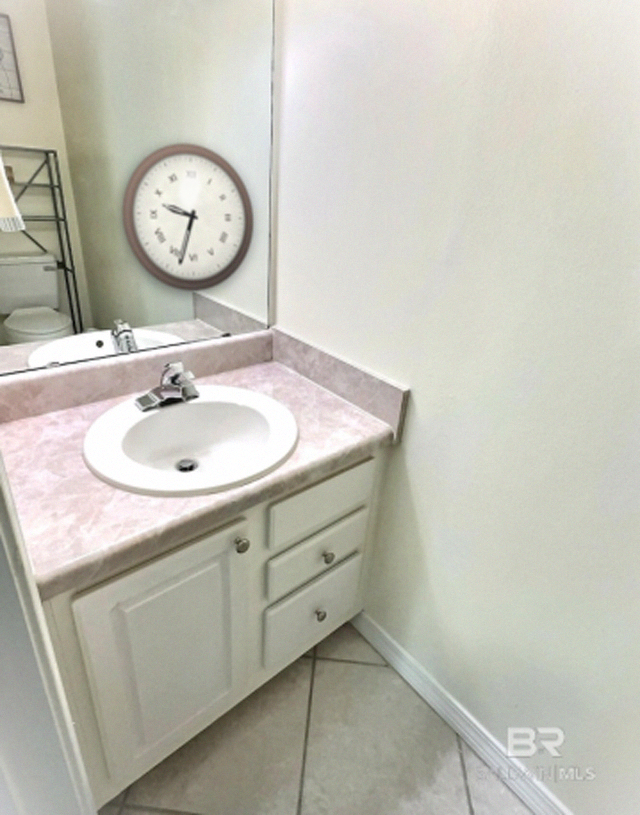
9:33
